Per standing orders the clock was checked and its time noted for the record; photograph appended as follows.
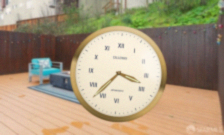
3:37
